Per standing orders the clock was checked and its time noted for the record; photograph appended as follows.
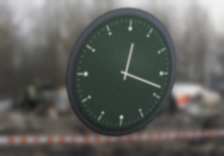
12:18
